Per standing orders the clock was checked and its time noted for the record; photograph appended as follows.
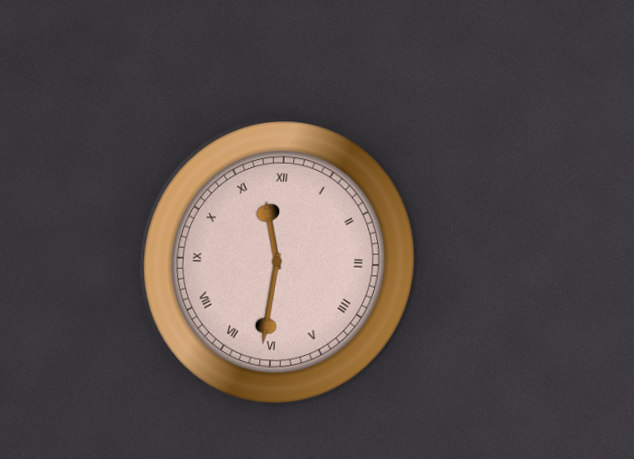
11:31
